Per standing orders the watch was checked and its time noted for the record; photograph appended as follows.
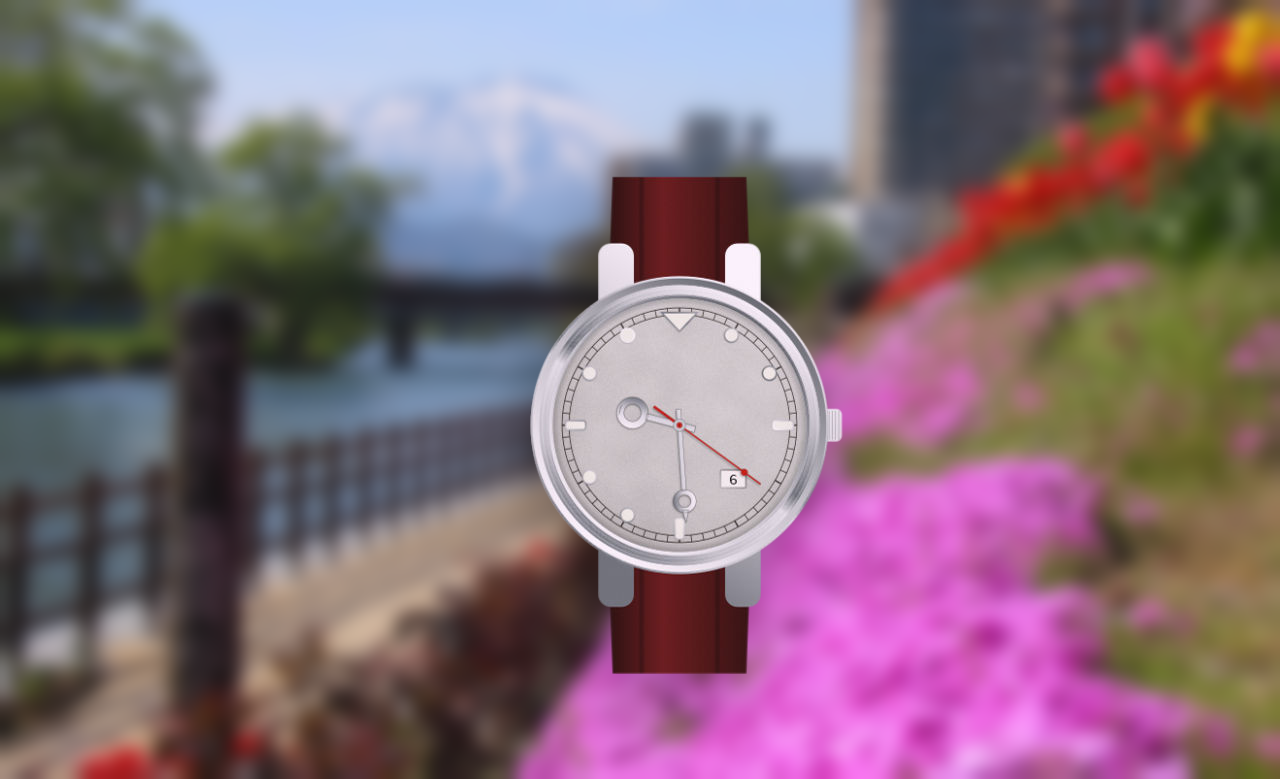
9:29:21
